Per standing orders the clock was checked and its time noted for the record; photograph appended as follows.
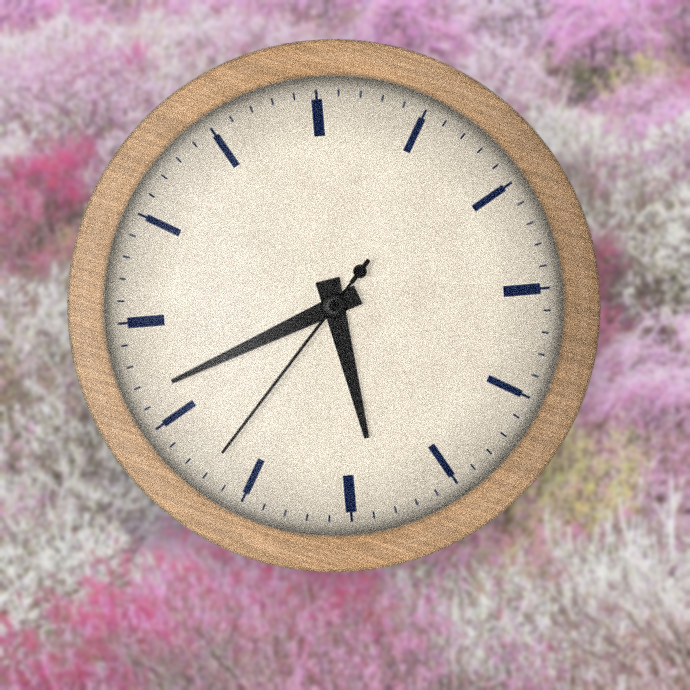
5:41:37
